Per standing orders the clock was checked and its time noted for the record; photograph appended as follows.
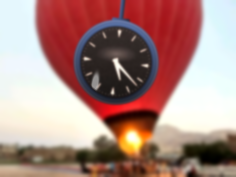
5:22
